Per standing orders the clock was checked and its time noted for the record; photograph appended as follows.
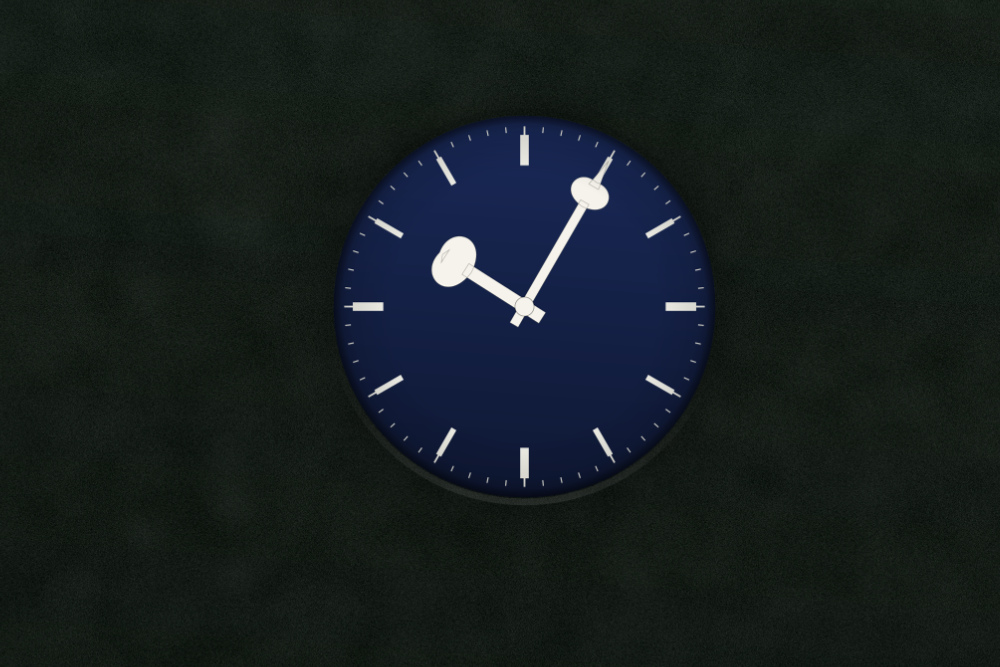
10:05
